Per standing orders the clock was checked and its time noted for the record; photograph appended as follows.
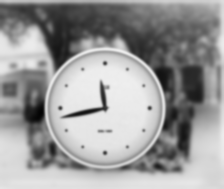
11:43
